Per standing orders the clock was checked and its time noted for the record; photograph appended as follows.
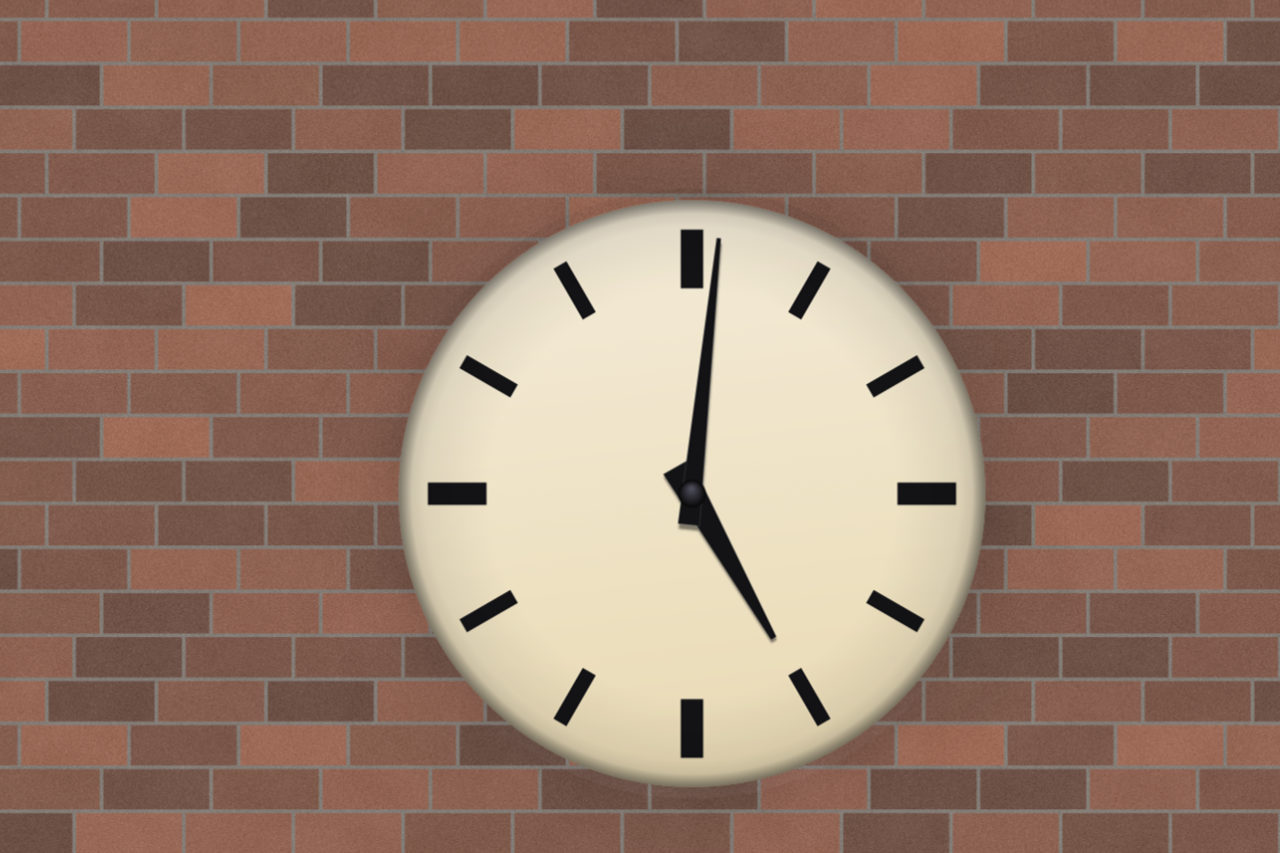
5:01
